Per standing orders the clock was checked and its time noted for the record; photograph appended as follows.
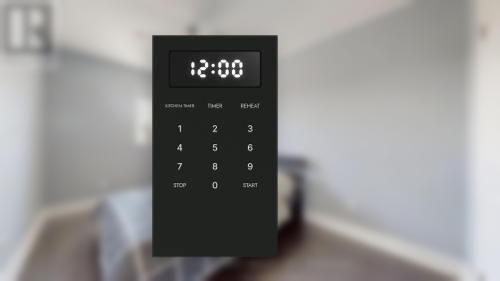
12:00
